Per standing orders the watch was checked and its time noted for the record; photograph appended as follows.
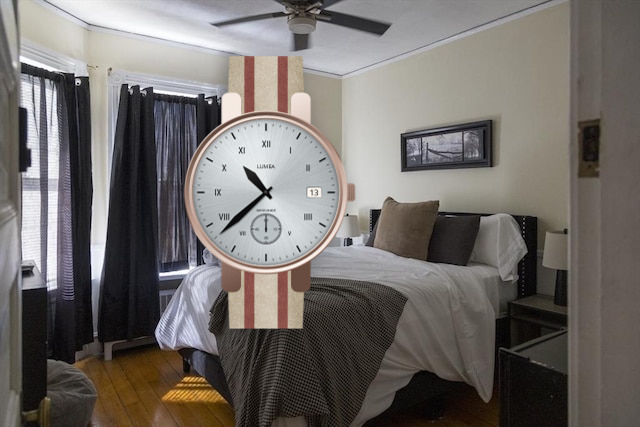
10:38
